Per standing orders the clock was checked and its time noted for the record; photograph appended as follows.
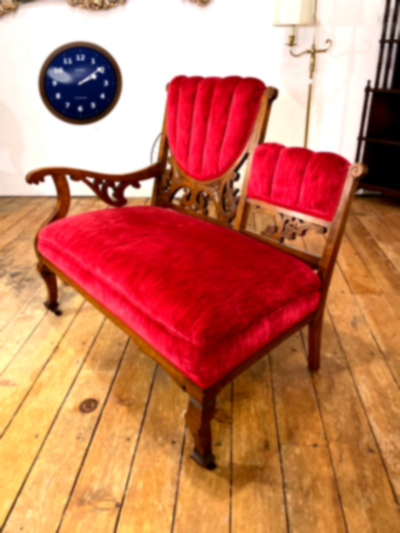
2:09
